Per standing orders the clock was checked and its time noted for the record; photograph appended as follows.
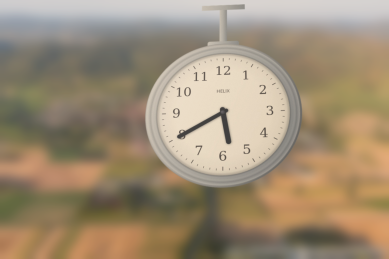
5:40
